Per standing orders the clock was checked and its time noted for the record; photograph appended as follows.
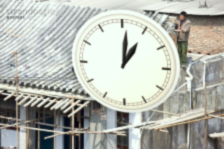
1:01
